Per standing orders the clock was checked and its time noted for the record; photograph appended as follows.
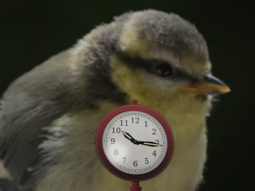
10:16
